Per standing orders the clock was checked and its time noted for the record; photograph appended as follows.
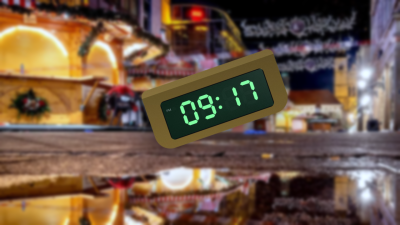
9:17
